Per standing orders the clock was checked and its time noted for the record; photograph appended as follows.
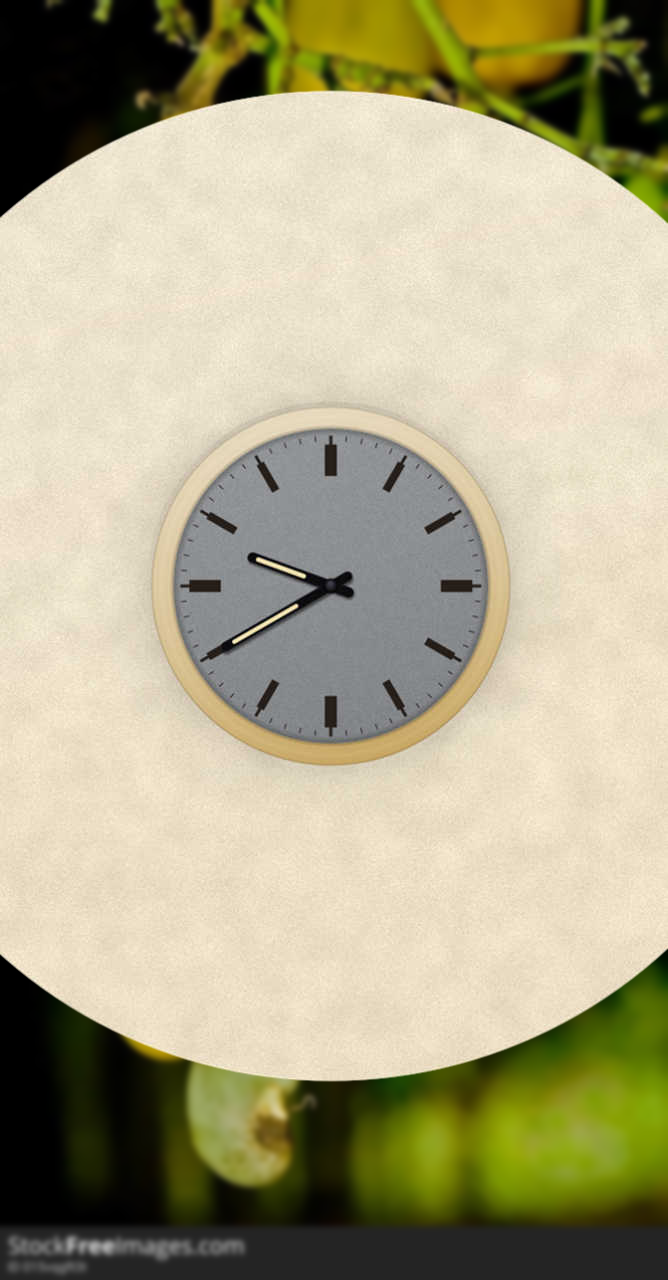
9:40
